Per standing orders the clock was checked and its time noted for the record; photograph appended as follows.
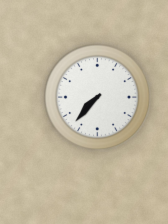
7:37
